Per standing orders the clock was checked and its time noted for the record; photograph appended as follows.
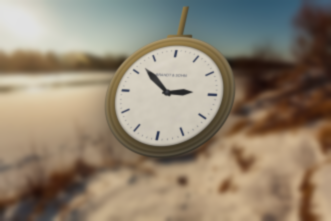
2:52
